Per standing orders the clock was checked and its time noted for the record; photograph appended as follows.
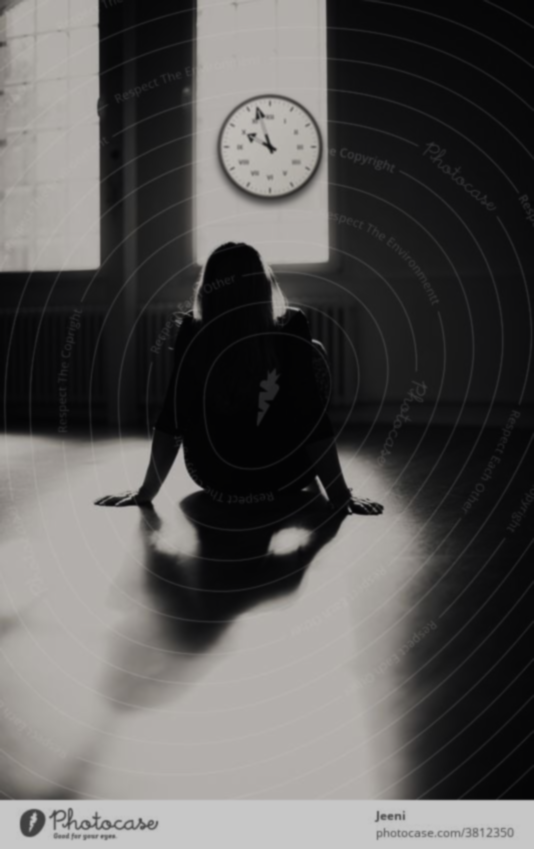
9:57
